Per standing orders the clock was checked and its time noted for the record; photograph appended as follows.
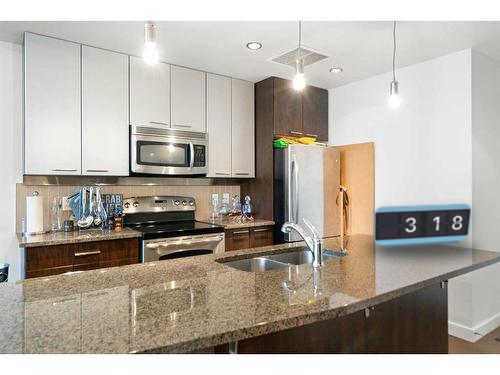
3:18
